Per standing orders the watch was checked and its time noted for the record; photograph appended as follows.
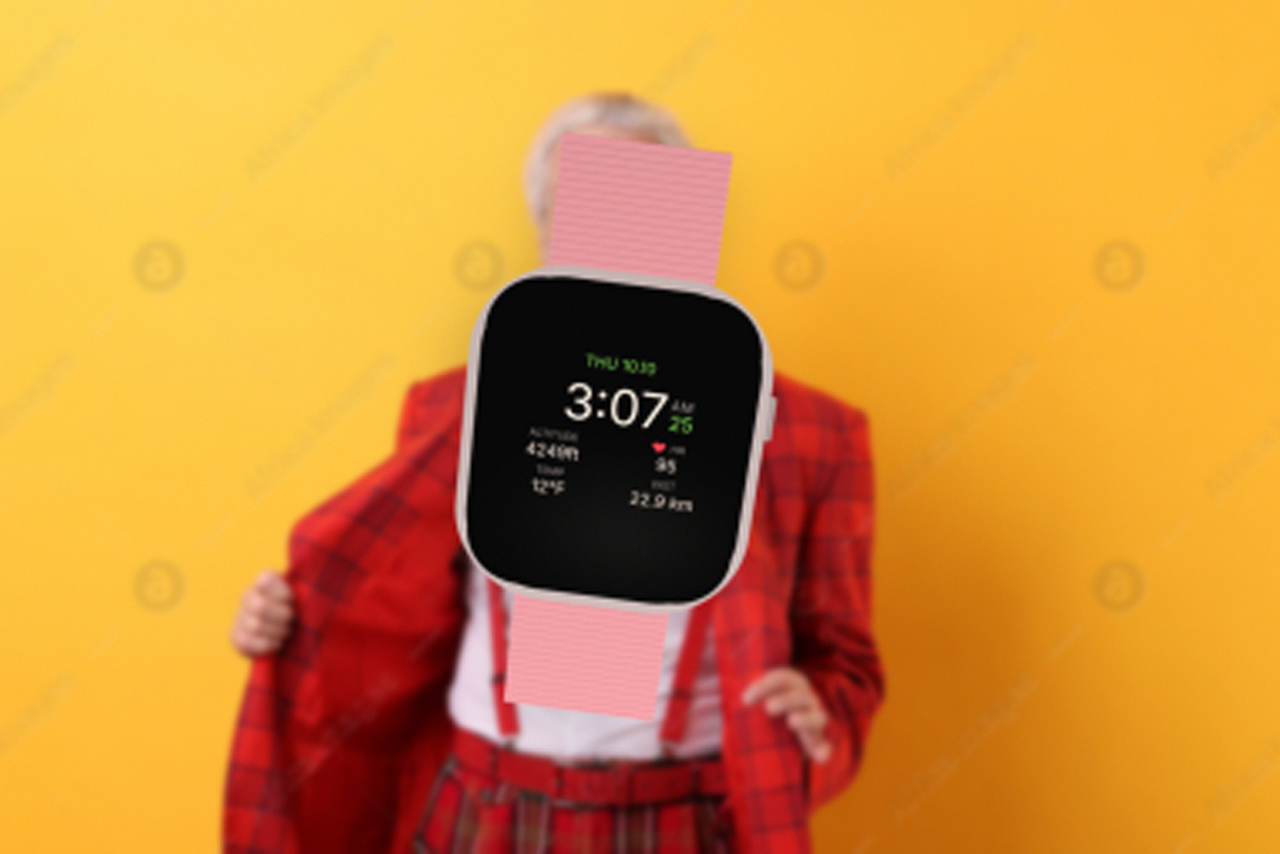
3:07
